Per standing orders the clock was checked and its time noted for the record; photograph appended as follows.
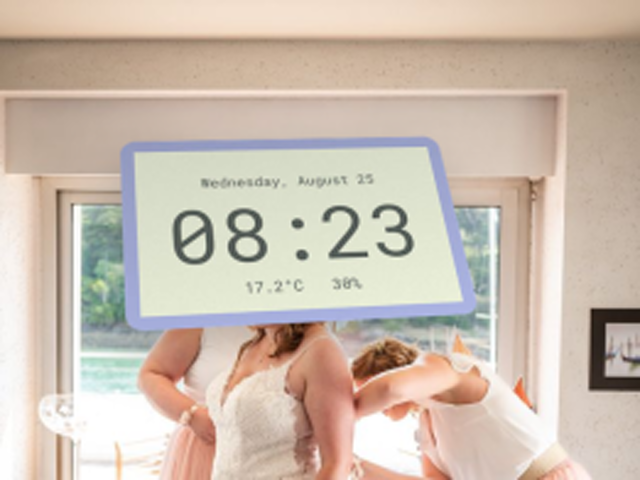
8:23
